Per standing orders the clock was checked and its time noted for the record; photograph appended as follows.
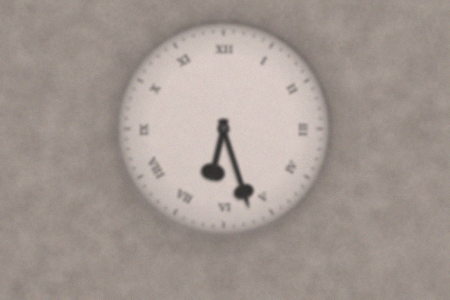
6:27
